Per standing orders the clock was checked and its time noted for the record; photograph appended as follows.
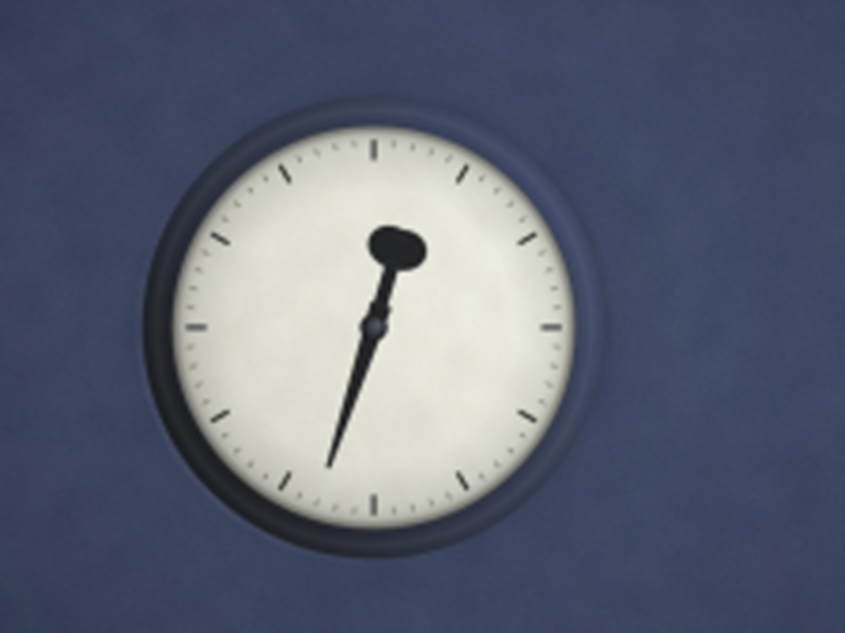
12:33
